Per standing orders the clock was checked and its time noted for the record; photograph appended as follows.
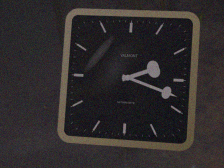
2:18
